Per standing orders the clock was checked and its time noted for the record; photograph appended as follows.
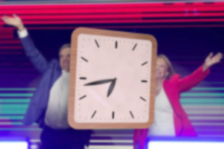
6:43
